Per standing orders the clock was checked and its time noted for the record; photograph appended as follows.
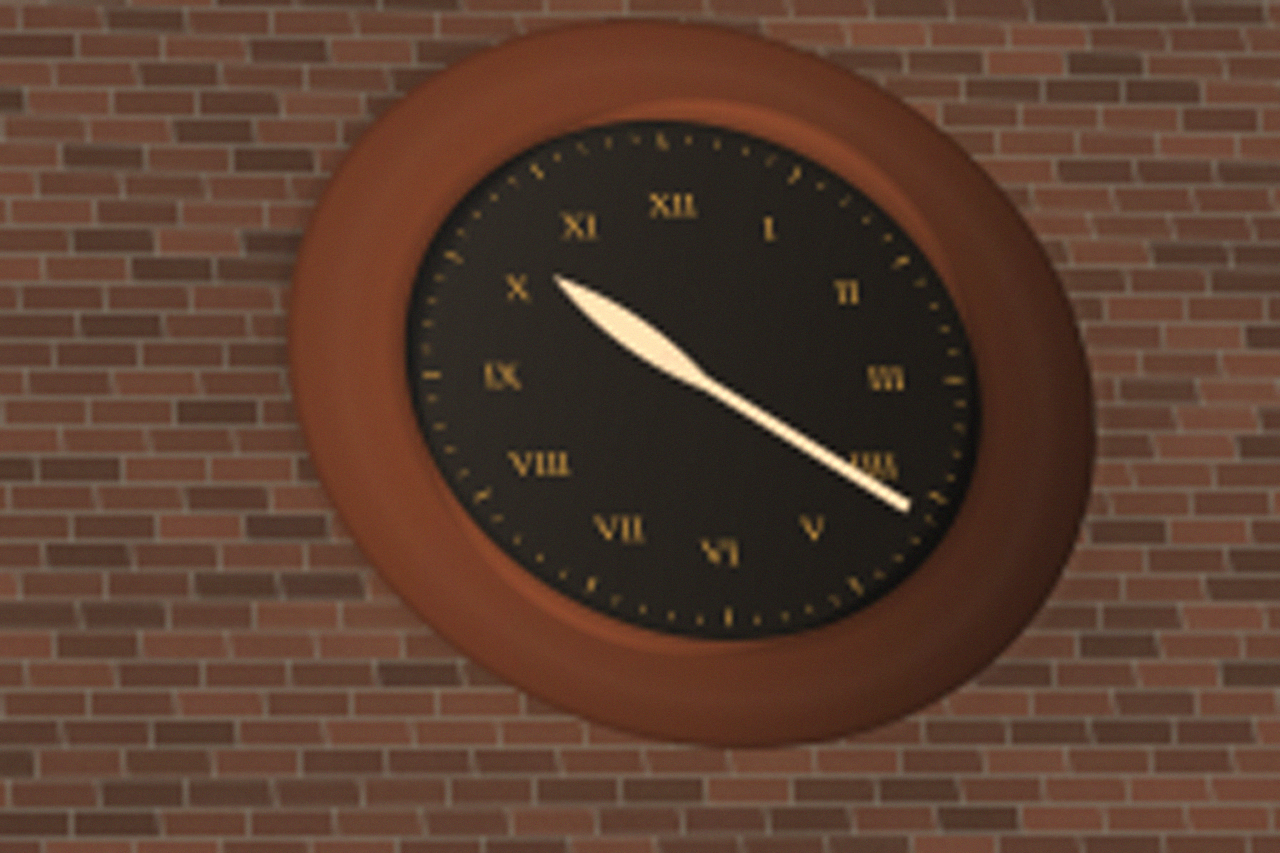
10:21
